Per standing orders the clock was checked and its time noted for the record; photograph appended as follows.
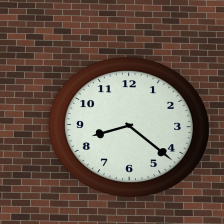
8:22
